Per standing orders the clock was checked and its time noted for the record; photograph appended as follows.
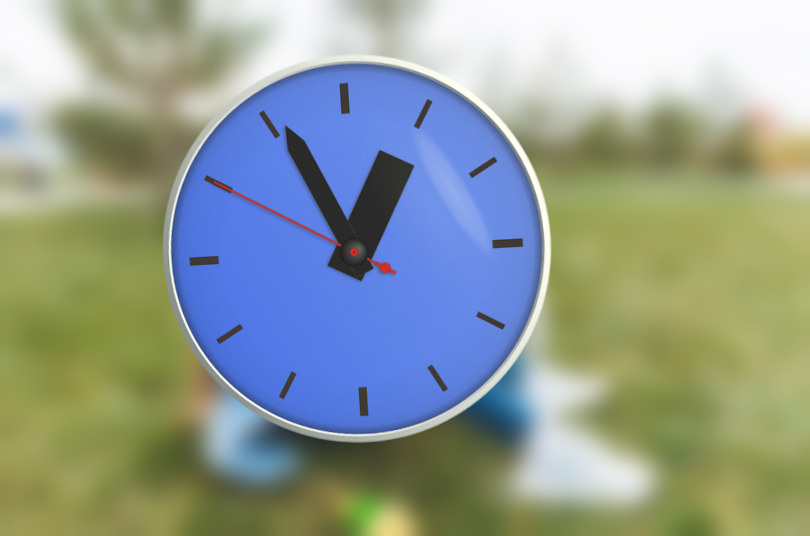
12:55:50
